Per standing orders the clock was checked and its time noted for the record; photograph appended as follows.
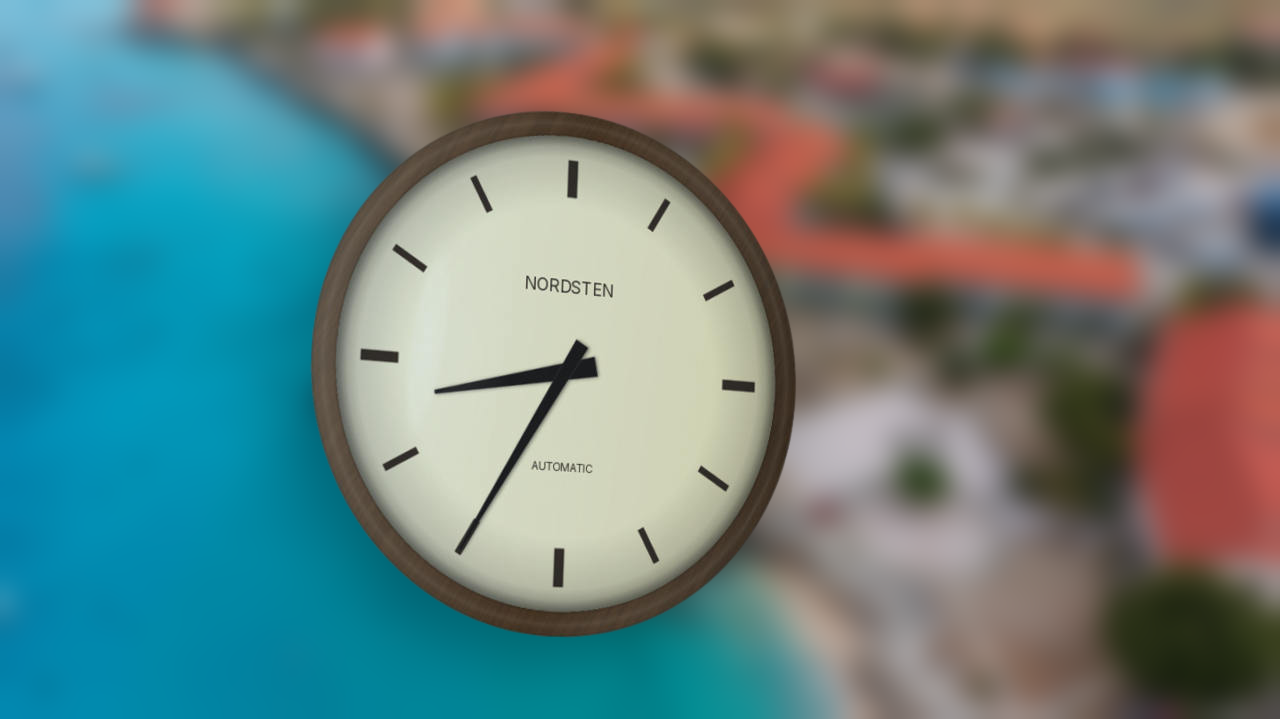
8:35
